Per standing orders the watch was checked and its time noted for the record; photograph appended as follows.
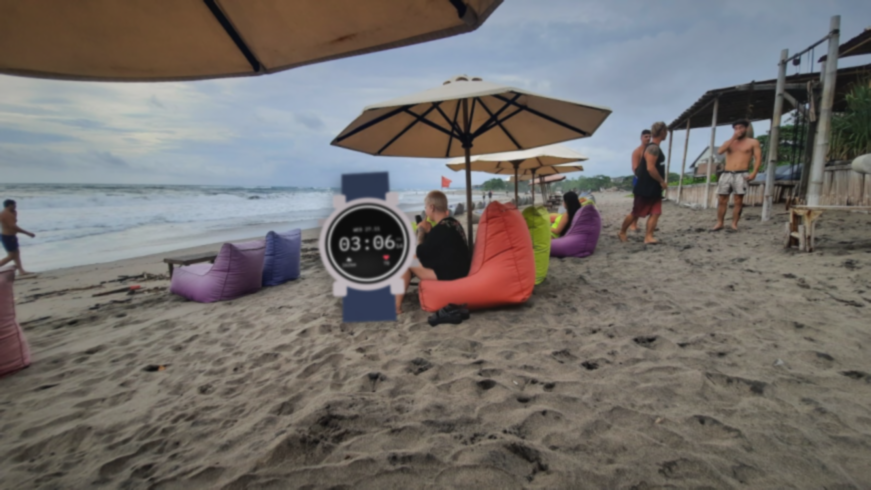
3:06
